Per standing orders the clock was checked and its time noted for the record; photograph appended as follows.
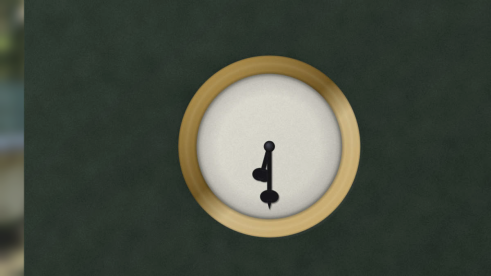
6:30
